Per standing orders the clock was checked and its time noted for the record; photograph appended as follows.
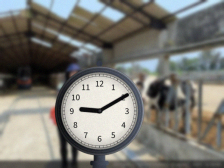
9:10
